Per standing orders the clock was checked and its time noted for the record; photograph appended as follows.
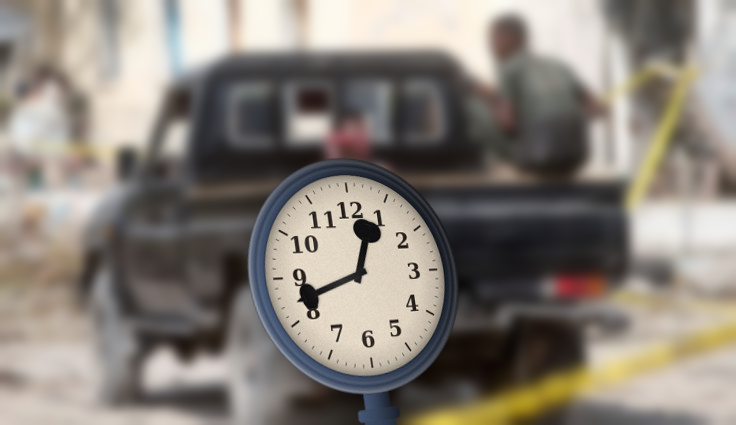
12:42
